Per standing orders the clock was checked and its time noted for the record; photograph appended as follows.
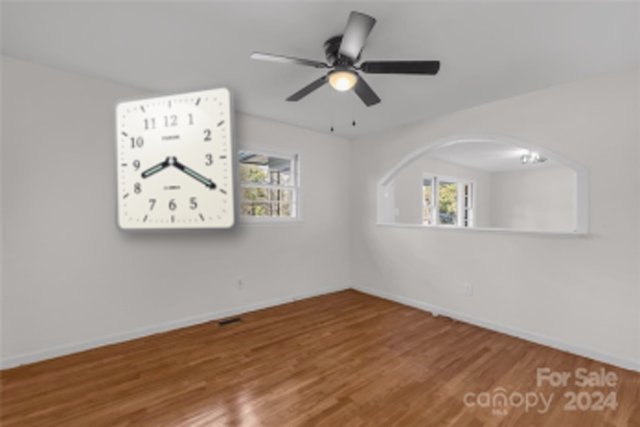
8:20
